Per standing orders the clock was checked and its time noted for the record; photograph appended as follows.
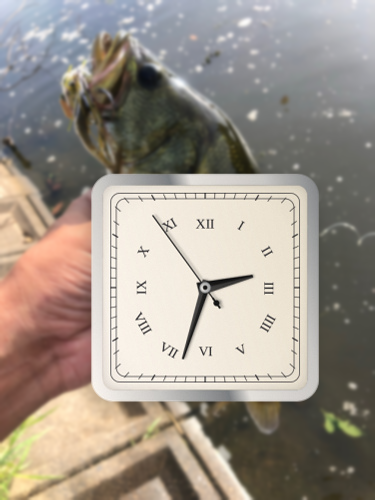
2:32:54
